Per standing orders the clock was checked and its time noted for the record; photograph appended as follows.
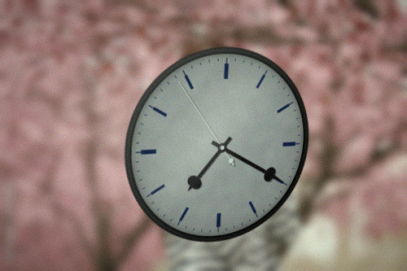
7:19:54
